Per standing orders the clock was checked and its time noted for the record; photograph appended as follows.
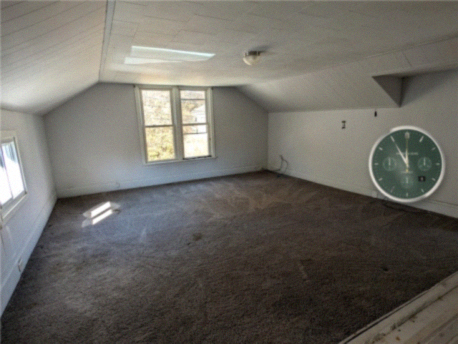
11:55
